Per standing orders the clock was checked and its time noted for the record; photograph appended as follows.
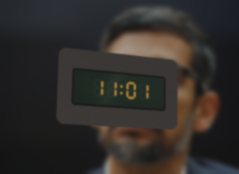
11:01
